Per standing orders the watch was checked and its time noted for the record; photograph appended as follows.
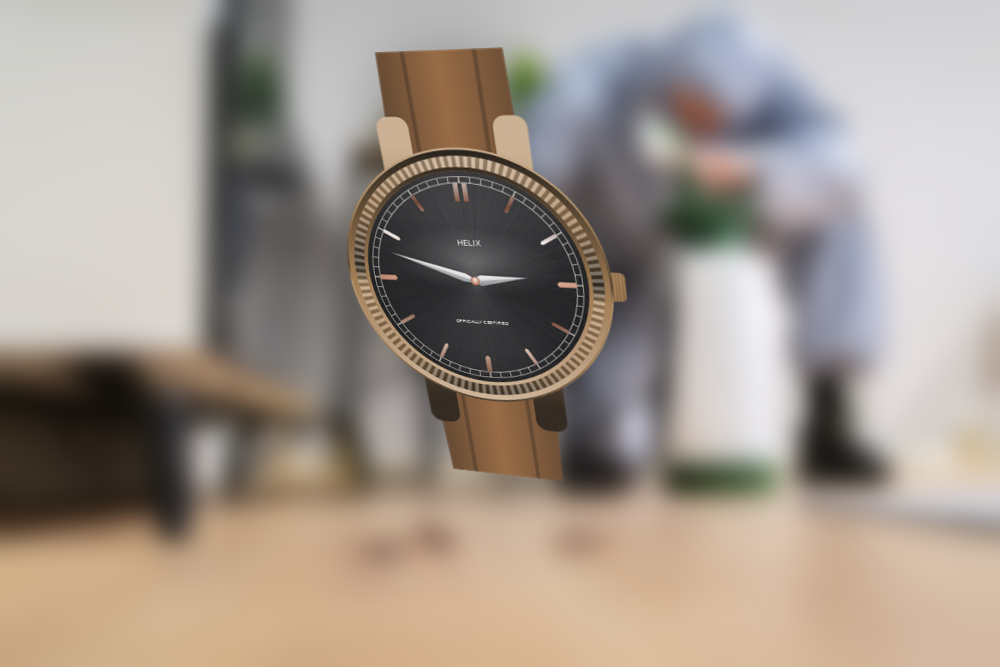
2:48
